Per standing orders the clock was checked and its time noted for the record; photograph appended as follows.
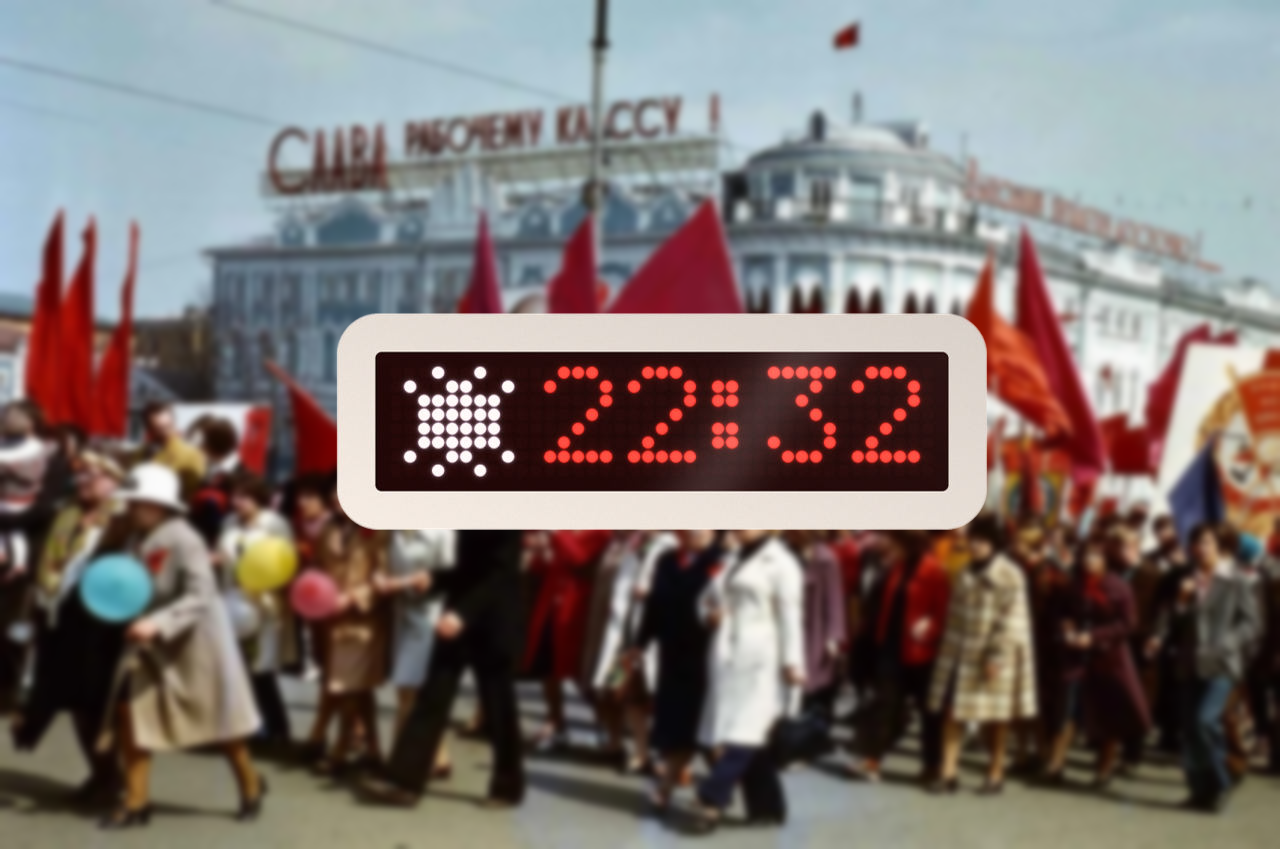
22:32
